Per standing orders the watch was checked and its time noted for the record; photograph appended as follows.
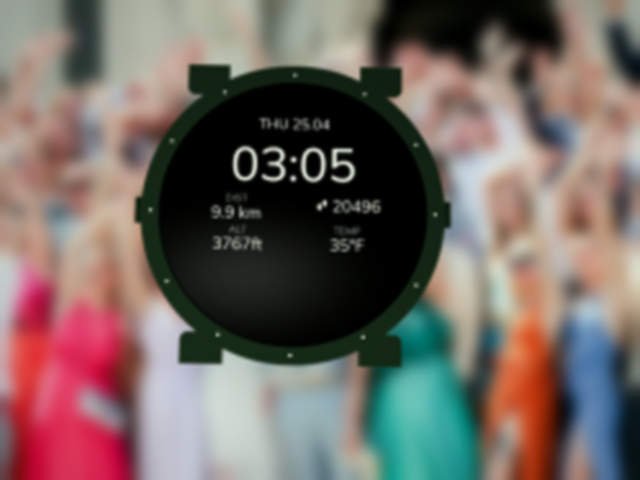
3:05
